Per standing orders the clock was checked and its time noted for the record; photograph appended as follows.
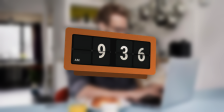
9:36
